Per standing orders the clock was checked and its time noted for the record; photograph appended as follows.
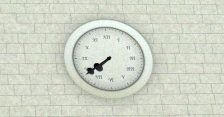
7:39
